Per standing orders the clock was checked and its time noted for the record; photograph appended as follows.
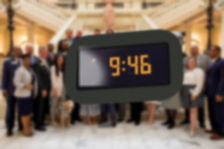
9:46
